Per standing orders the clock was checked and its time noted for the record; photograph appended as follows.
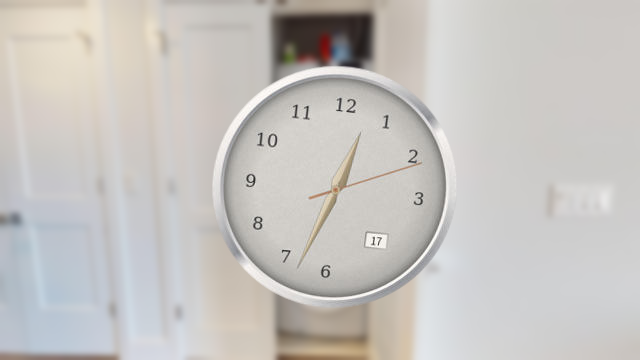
12:33:11
